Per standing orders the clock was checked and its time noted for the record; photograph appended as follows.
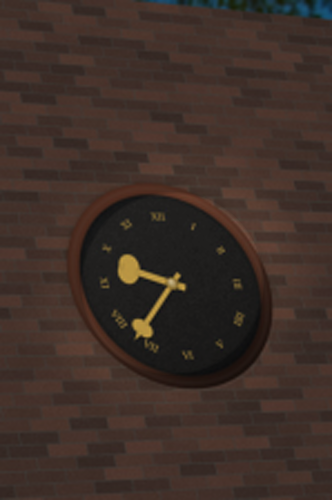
9:37
